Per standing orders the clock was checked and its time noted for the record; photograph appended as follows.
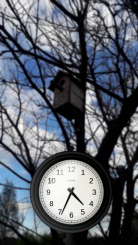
4:34
